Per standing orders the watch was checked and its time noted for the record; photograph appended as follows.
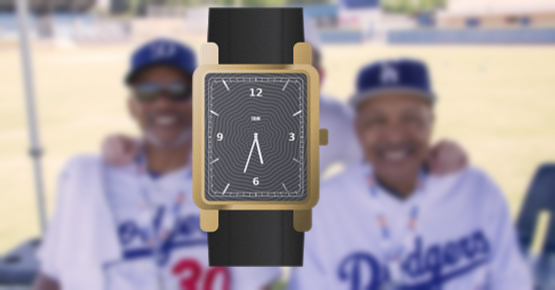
5:33
